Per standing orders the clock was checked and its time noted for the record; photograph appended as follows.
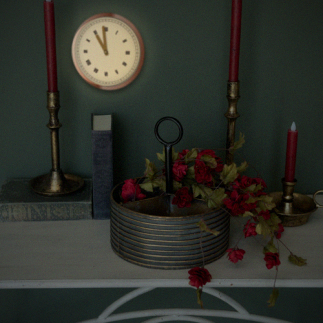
10:59
